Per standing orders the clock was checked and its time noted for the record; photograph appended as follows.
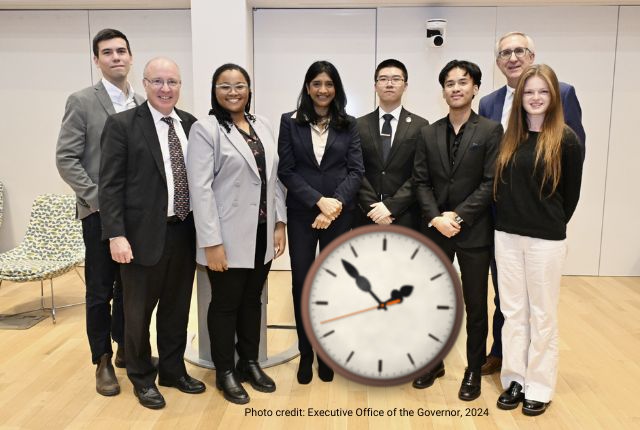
1:52:42
